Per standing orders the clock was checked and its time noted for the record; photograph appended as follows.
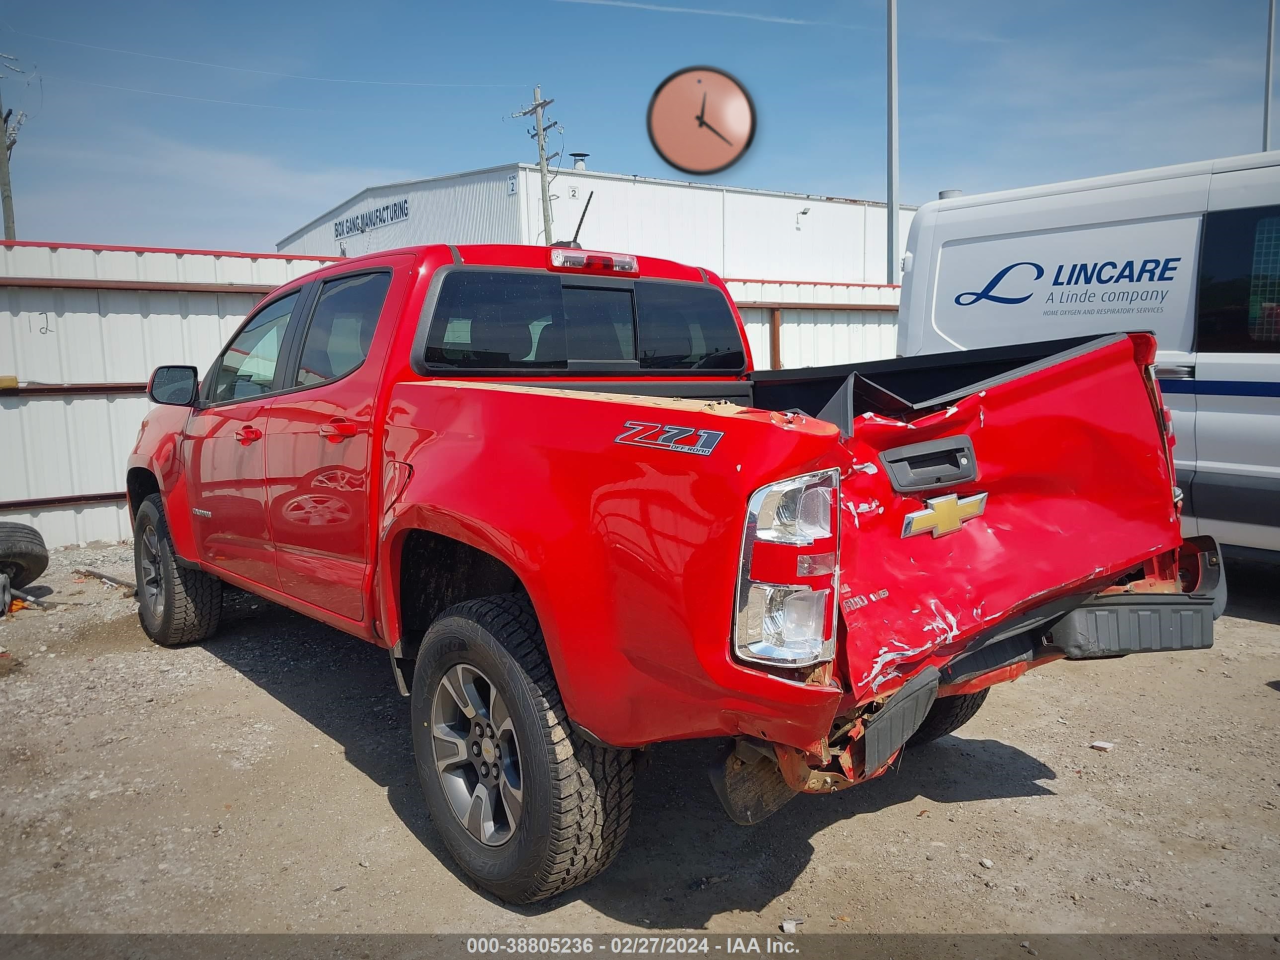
12:22
